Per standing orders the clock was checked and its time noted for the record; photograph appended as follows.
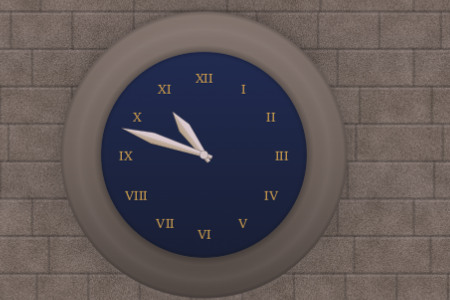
10:48
